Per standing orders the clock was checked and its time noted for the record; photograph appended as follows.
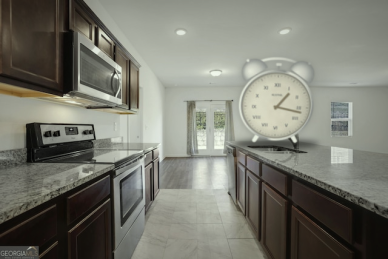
1:17
